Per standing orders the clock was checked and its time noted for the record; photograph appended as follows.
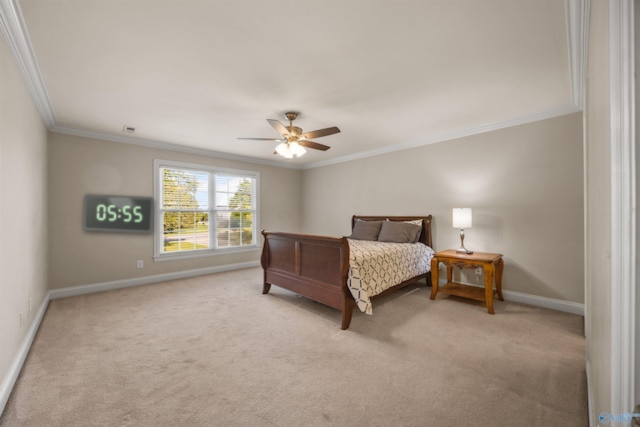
5:55
